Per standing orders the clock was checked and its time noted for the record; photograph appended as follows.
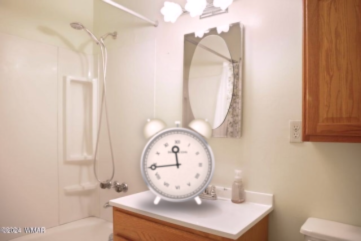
11:44
